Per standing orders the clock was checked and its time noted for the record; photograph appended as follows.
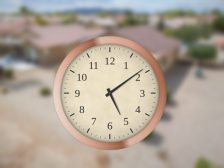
5:09
